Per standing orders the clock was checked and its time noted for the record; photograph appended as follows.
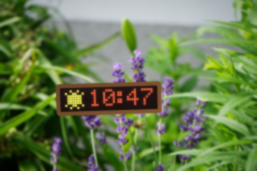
10:47
